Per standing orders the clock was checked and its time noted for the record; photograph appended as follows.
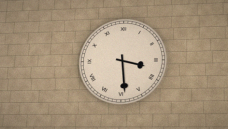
3:29
